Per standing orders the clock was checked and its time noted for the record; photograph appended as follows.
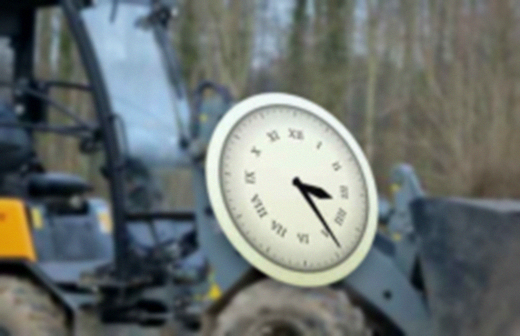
3:24
